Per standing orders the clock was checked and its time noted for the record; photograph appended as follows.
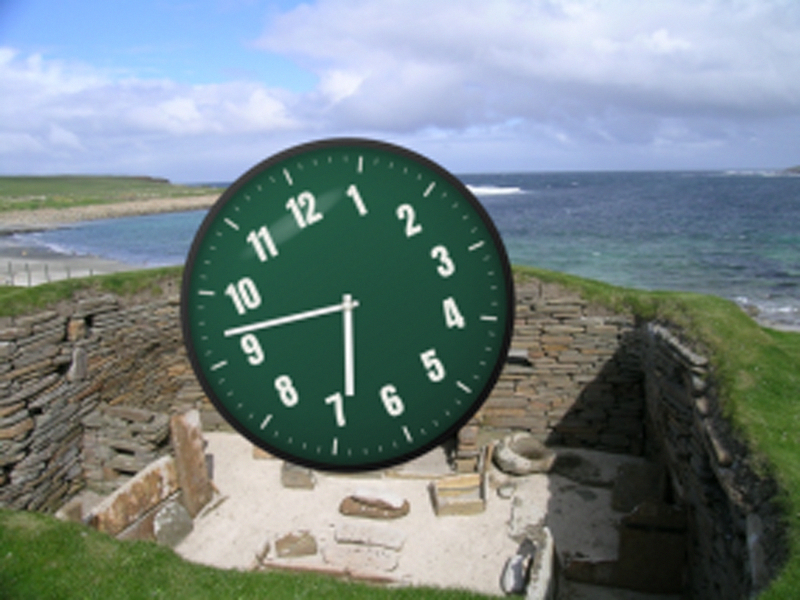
6:47
